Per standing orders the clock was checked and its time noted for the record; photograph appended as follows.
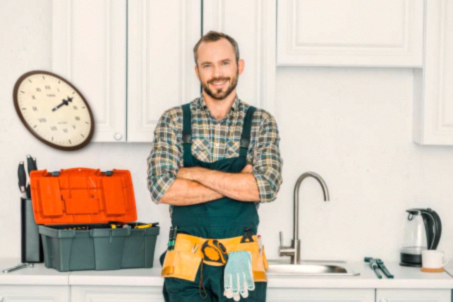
2:11
